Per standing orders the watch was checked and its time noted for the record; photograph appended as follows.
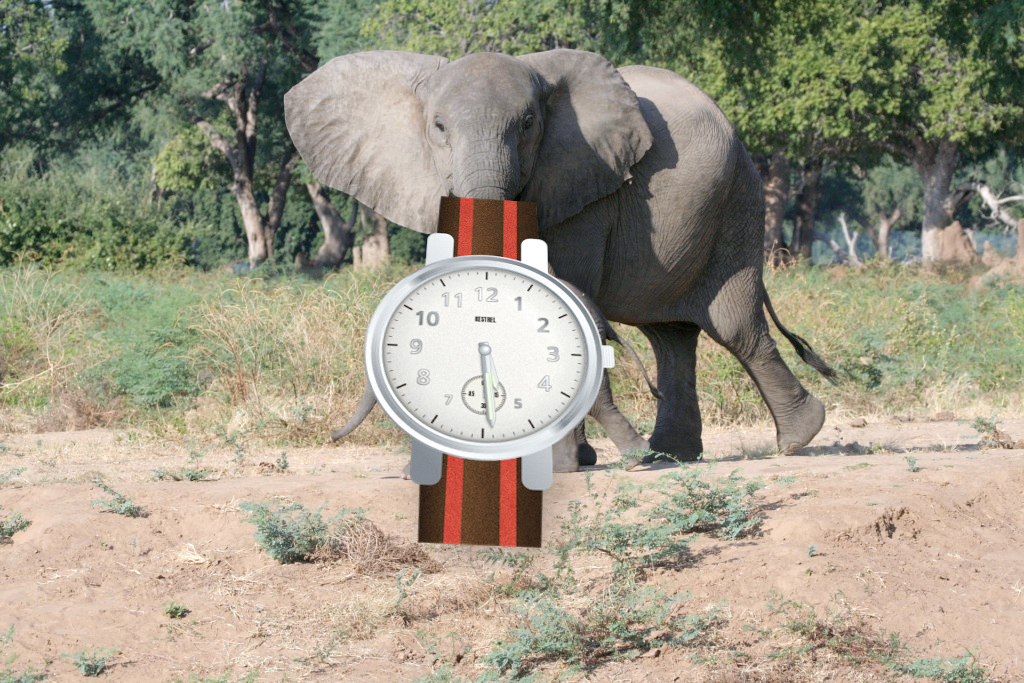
5:29
